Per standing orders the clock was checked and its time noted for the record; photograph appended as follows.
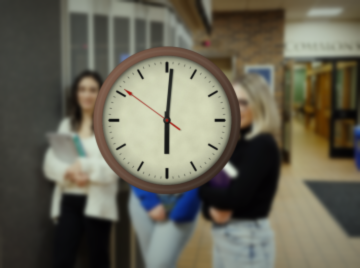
6:00:51
